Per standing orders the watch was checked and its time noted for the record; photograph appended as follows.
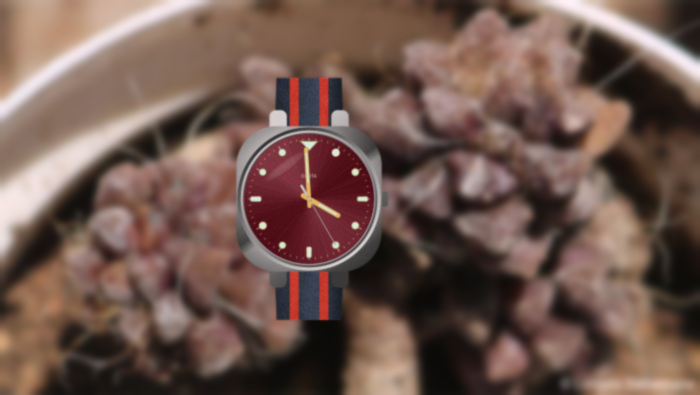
3:59:25
